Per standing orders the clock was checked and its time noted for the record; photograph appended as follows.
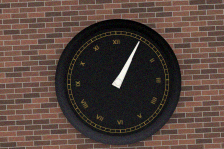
1:05
